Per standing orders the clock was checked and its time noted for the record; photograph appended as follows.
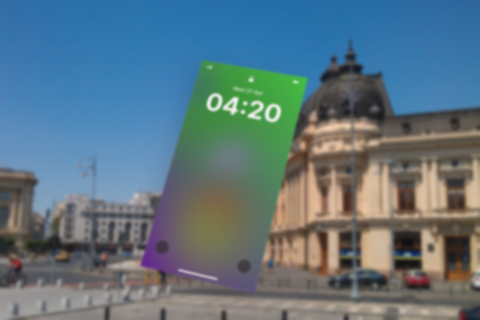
4:20
